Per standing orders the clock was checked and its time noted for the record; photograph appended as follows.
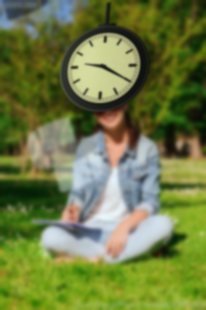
9:20
